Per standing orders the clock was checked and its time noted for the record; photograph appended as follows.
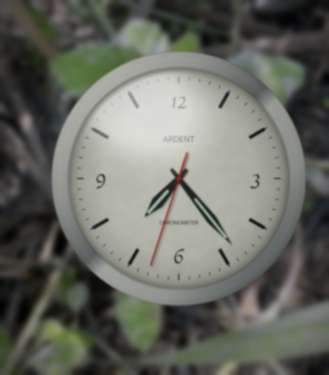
7:23:33
